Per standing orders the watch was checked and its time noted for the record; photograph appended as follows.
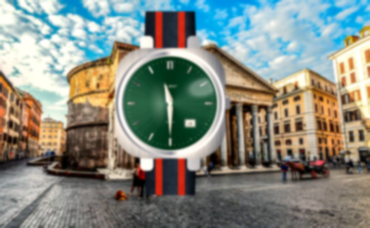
11:30
